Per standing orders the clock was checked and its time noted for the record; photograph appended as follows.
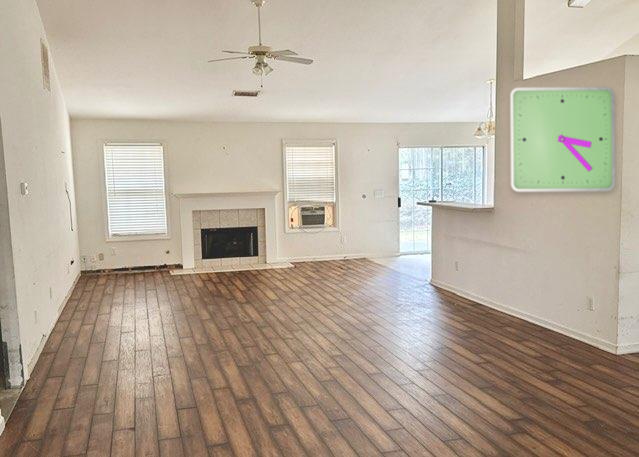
3:23
